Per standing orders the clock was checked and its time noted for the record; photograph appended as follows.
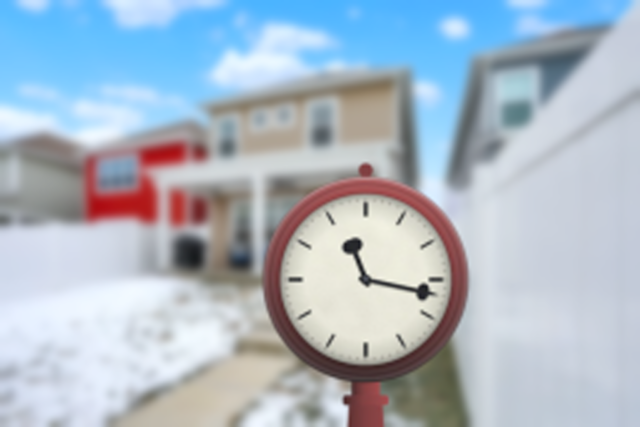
11:17
